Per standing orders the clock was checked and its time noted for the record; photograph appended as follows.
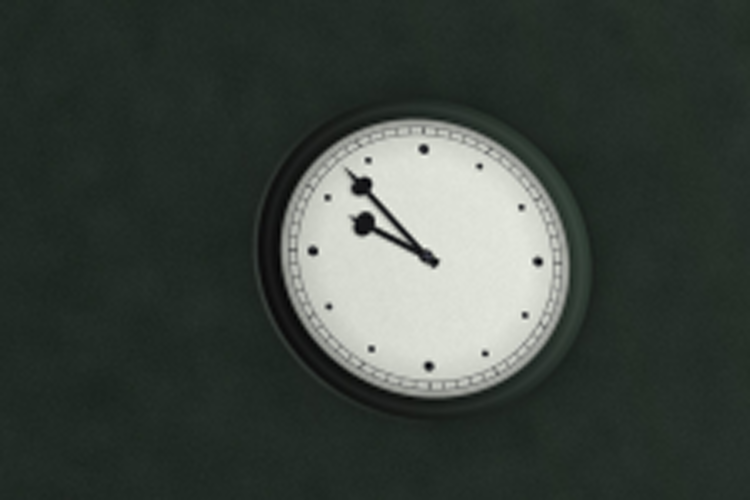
9:53
